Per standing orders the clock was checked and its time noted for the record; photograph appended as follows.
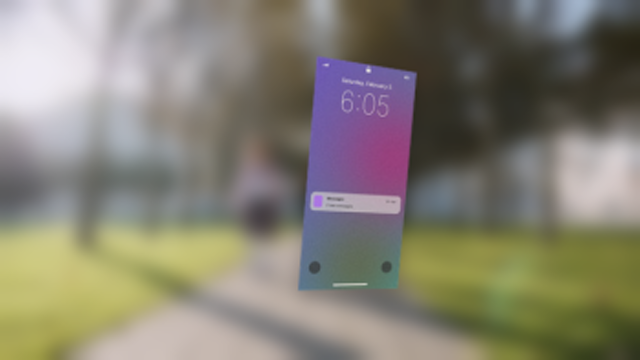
6:05
